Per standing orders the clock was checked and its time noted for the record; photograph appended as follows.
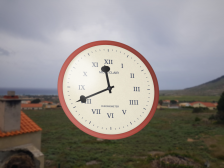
11:41
